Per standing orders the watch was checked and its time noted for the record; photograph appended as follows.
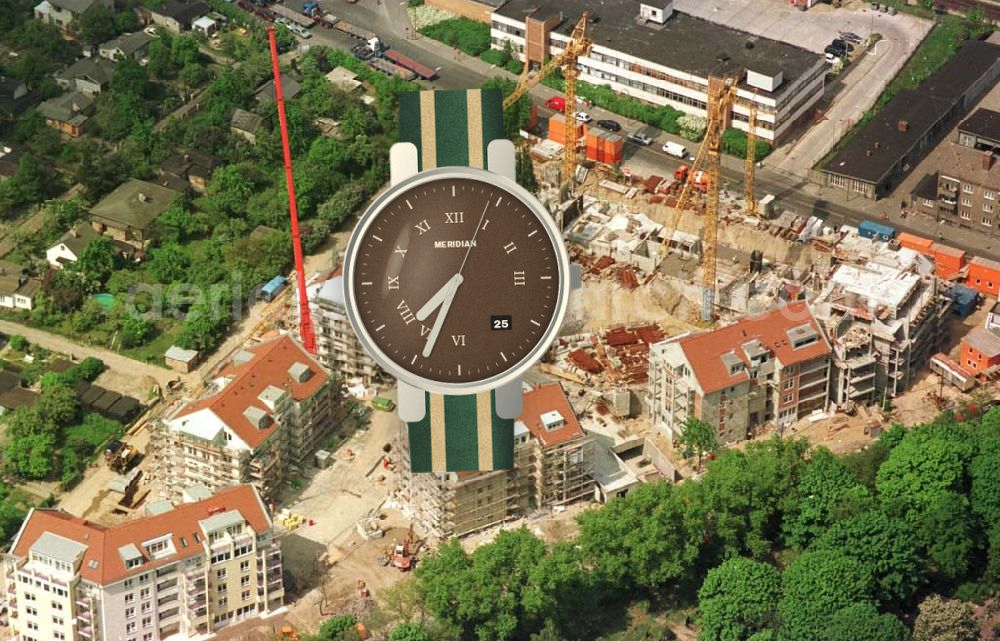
7:34:04
